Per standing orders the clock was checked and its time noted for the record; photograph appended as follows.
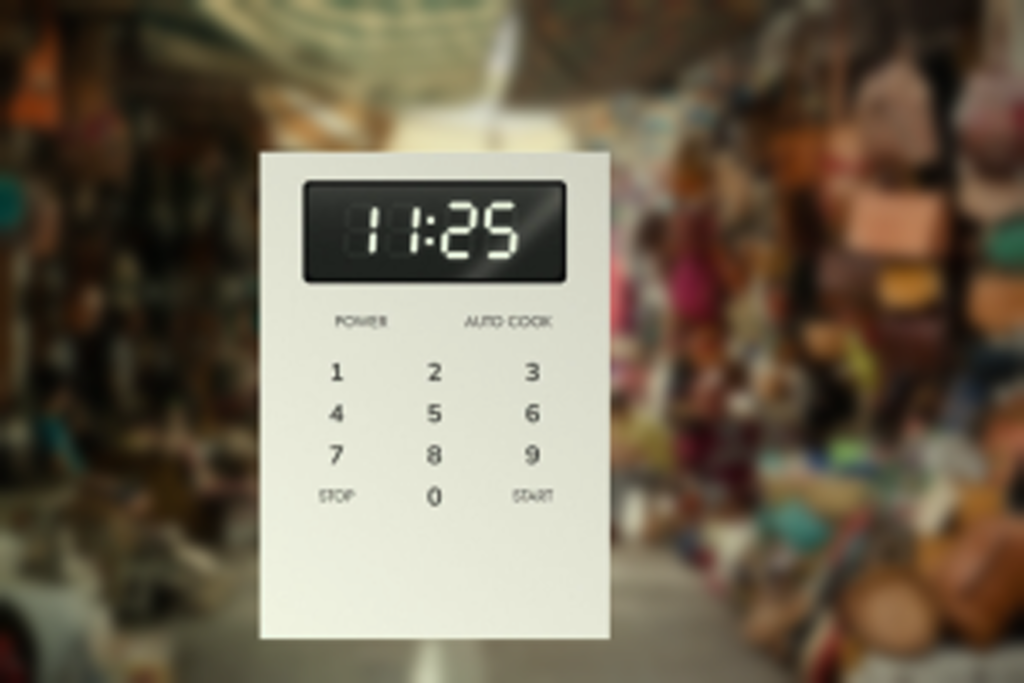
11:25
